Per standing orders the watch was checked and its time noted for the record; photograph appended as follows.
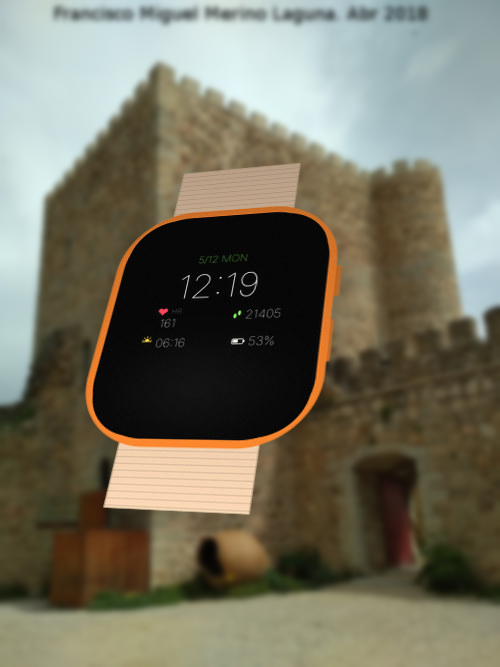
12:19
